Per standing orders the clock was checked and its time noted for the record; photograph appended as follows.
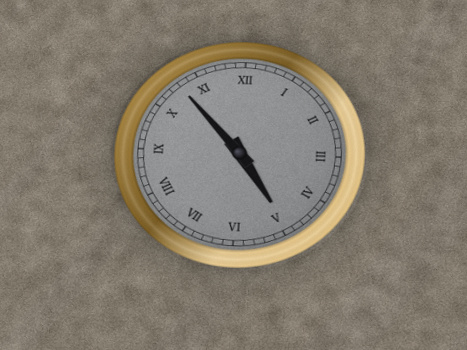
4:53
